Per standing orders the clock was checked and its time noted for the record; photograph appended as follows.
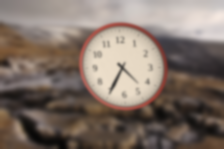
4:35
